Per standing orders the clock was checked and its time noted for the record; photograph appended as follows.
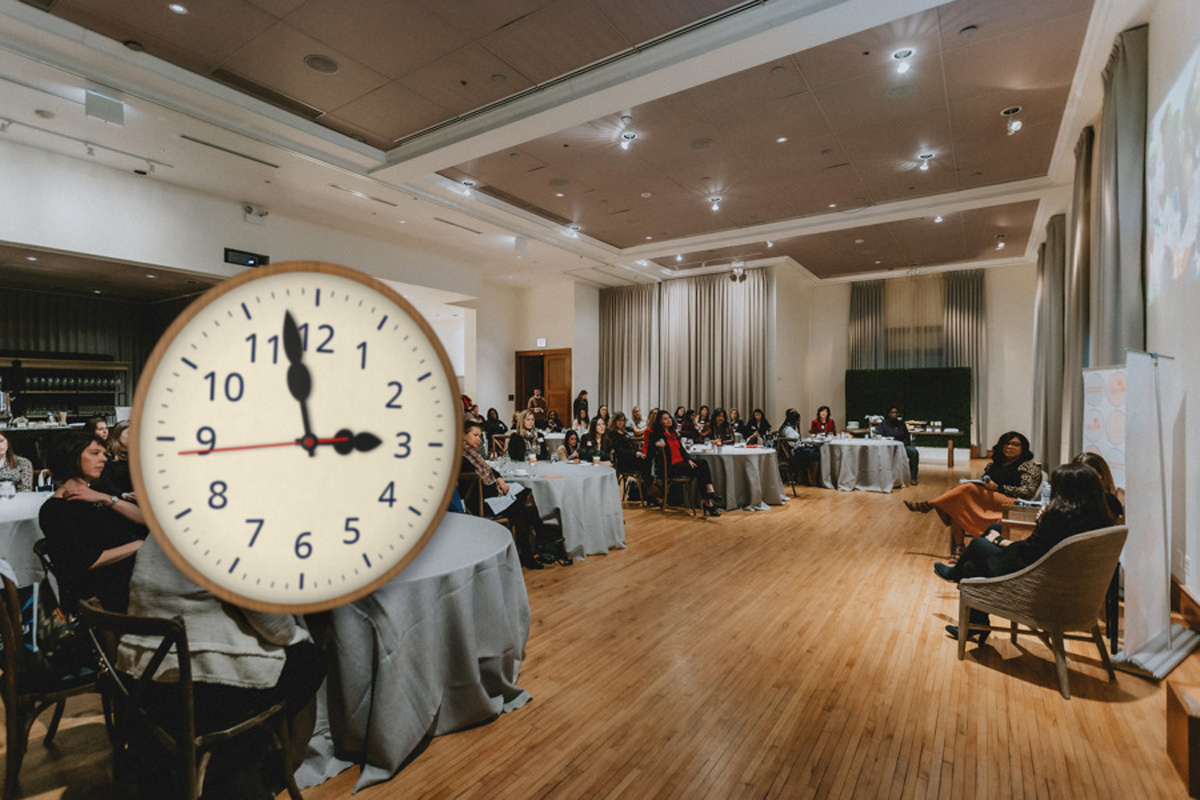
2:57:44
